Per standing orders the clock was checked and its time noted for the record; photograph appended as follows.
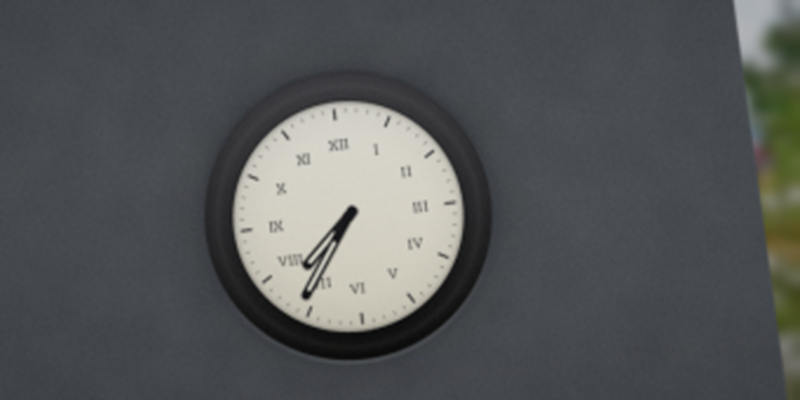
7:36
